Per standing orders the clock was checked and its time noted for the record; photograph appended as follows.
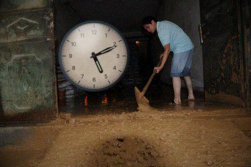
5:11
